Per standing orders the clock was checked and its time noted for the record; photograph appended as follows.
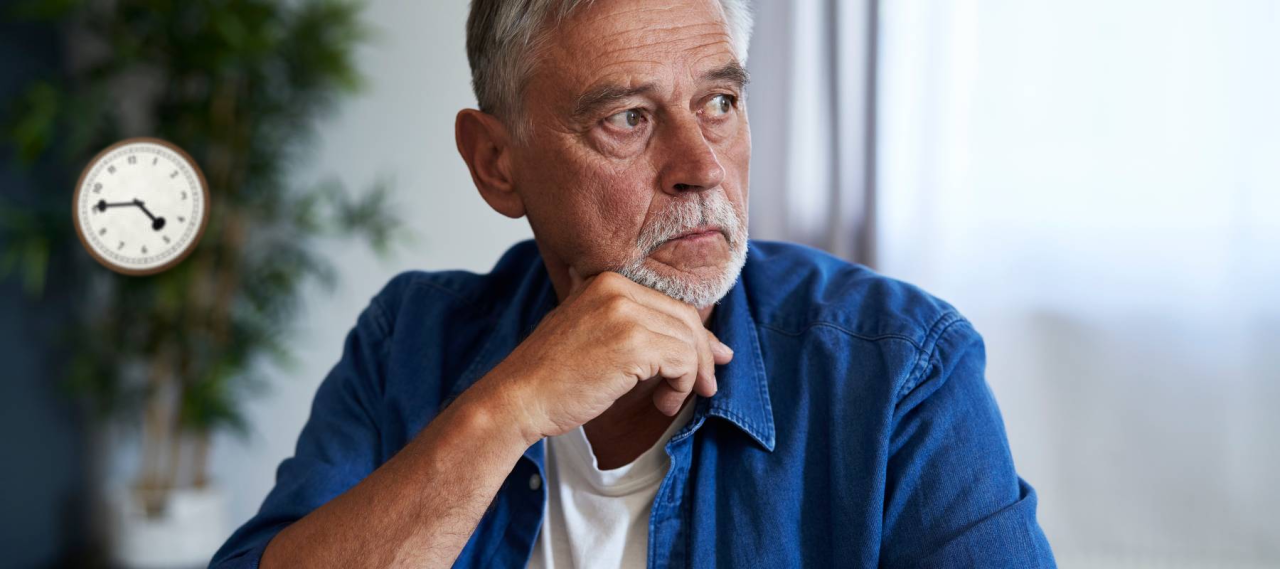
4:46
